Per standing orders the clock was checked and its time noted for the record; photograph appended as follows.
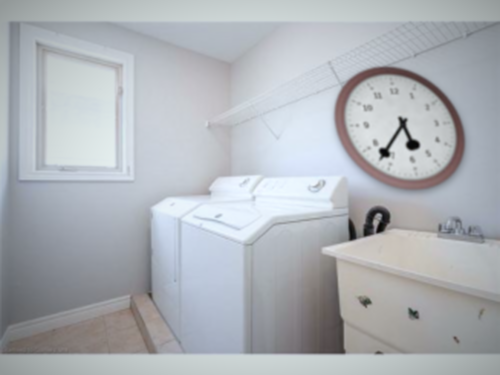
5:37
